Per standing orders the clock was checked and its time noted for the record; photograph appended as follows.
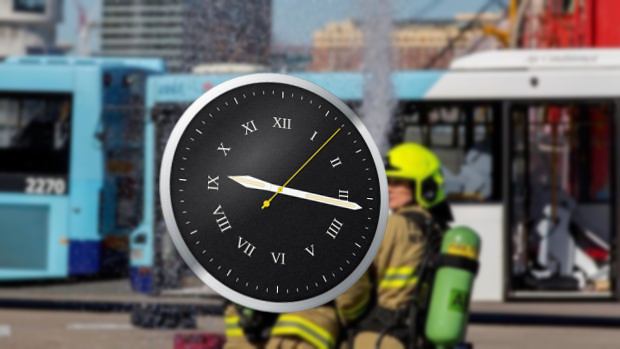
9:16:07
